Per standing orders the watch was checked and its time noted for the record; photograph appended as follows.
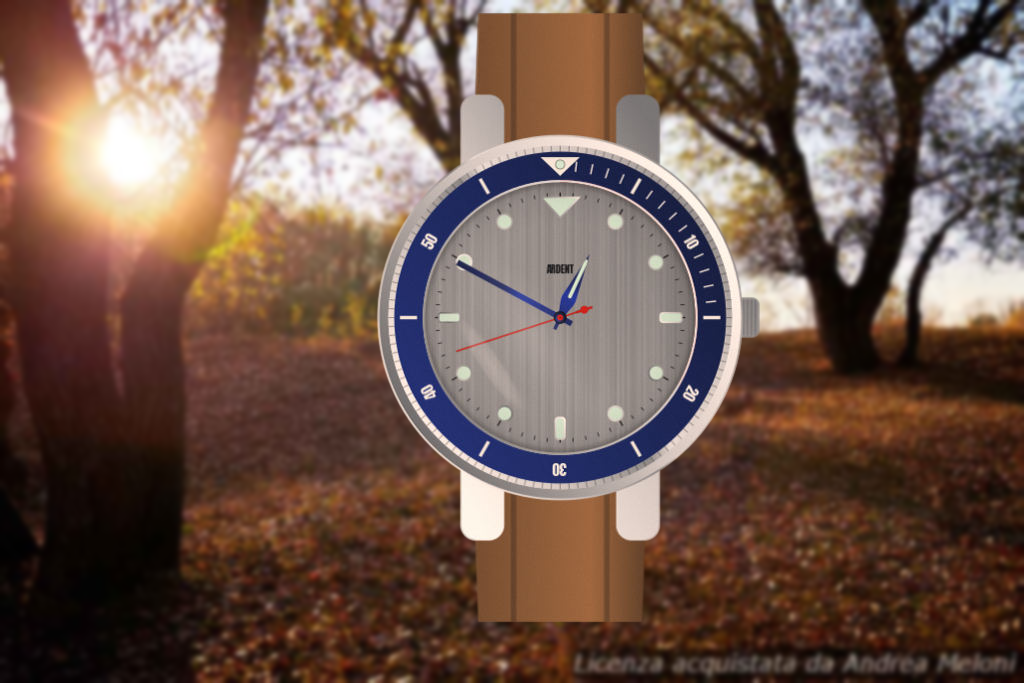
12:49:42
